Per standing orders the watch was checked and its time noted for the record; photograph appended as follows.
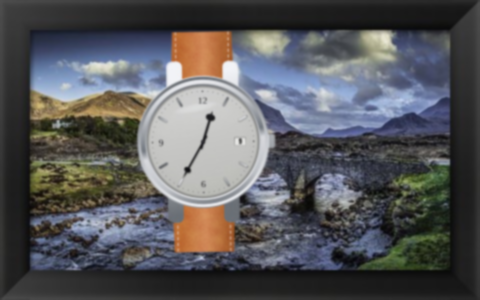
12:35
